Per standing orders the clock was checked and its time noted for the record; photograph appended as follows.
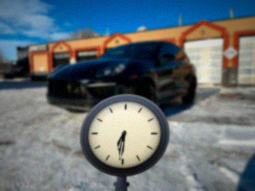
6:31
